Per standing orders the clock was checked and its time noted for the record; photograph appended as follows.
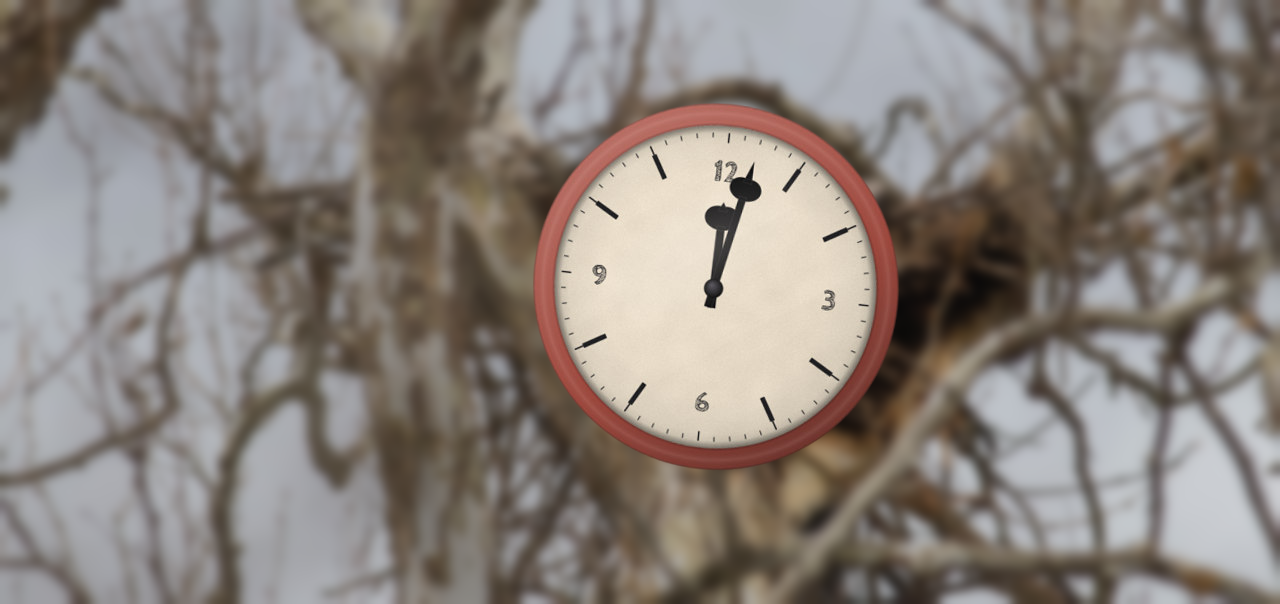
12:02
